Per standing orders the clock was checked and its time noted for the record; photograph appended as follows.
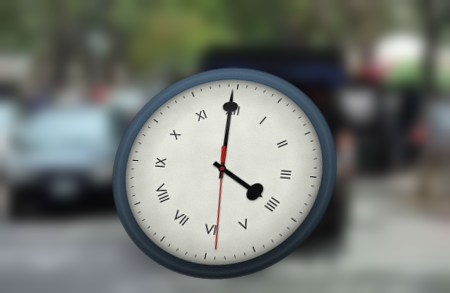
3:59:29
